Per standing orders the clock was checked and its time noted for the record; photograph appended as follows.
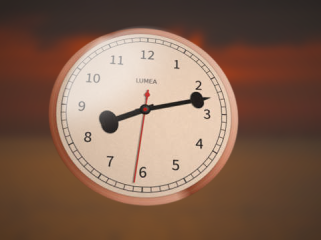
8:12:31
